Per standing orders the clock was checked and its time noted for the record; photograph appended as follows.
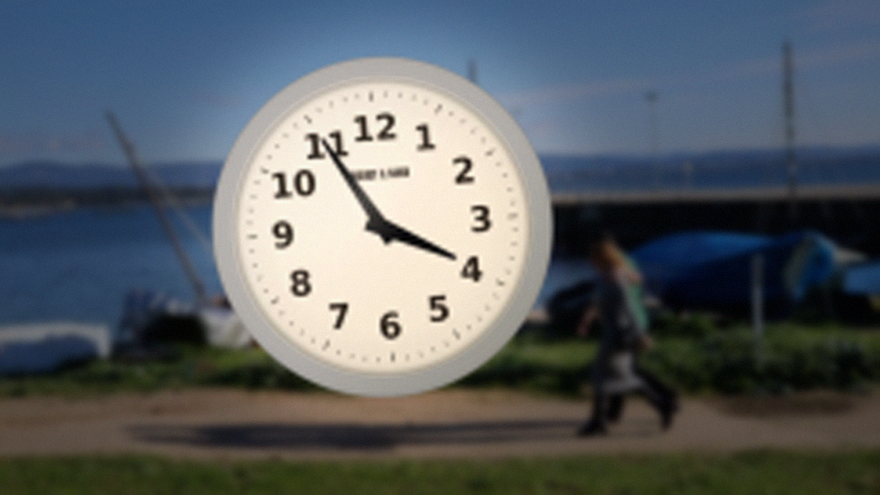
3:55
